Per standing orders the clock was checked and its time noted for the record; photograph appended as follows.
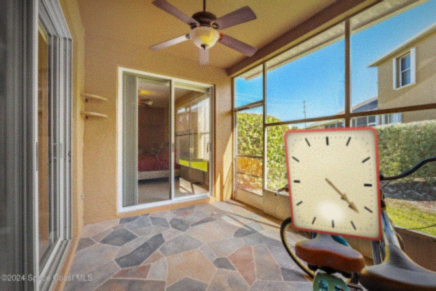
4:22
